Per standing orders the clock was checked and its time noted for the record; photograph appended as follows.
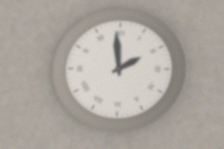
1:59
